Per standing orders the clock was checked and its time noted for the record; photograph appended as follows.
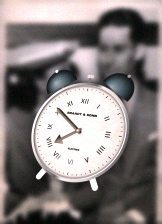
7:51
